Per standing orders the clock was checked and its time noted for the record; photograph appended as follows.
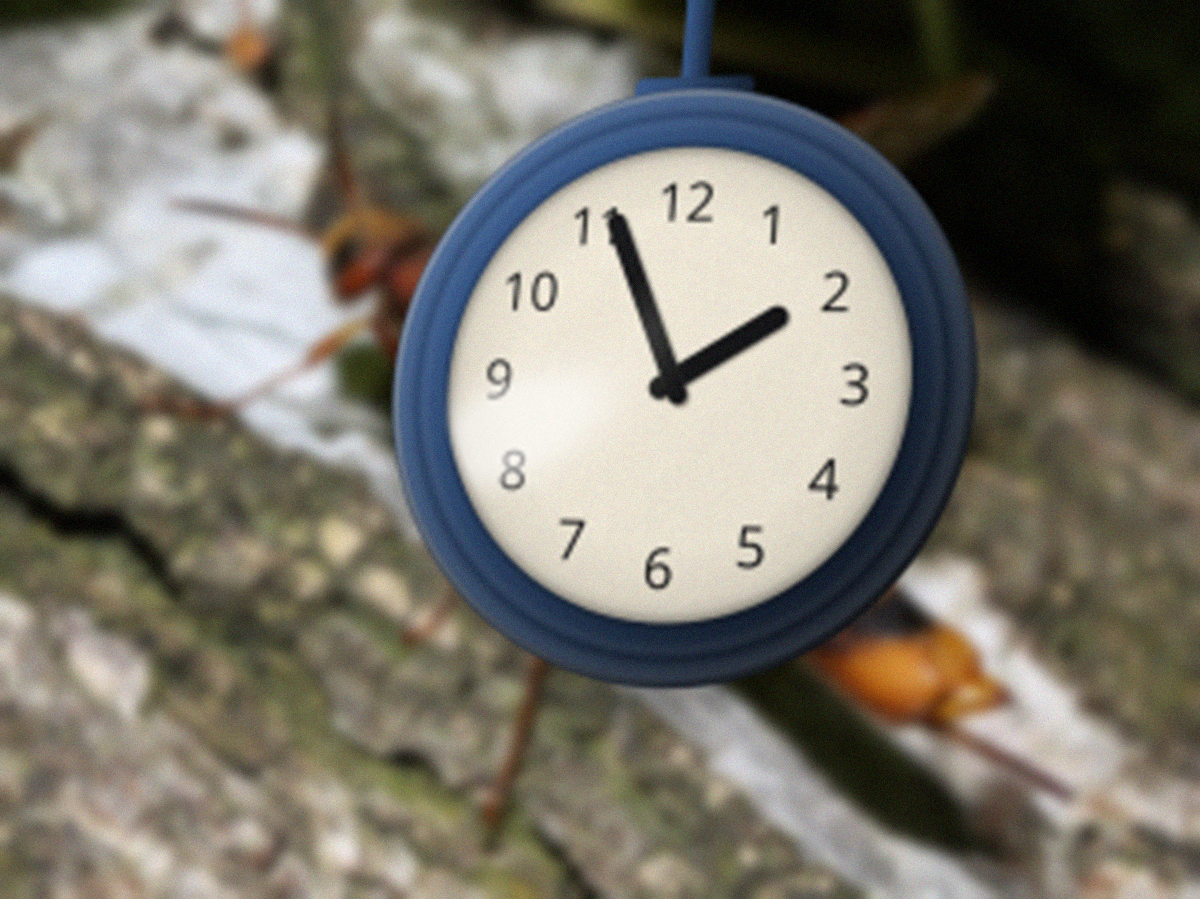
1:56
